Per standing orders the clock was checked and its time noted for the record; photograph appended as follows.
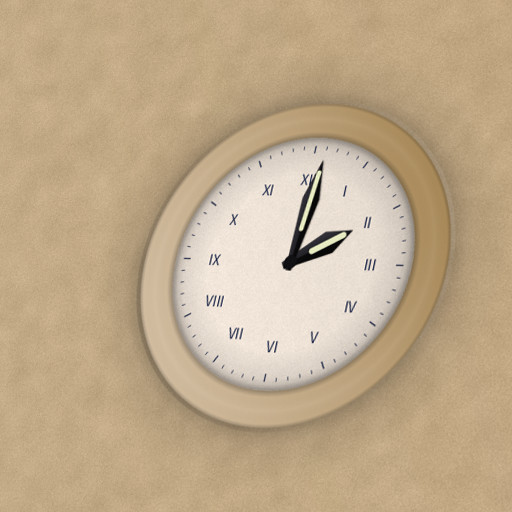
2:01
